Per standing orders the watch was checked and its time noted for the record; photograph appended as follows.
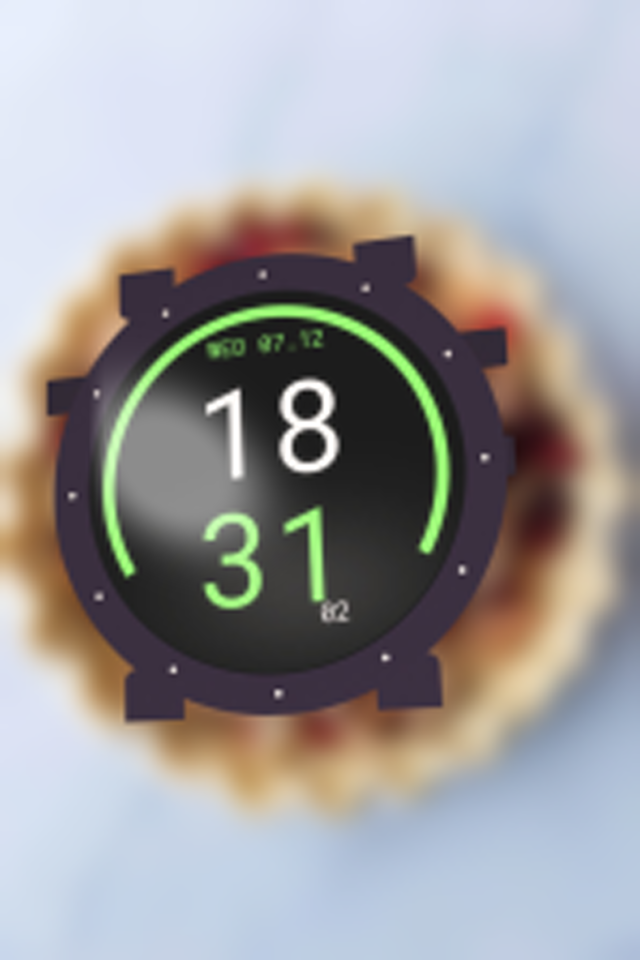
18:31
